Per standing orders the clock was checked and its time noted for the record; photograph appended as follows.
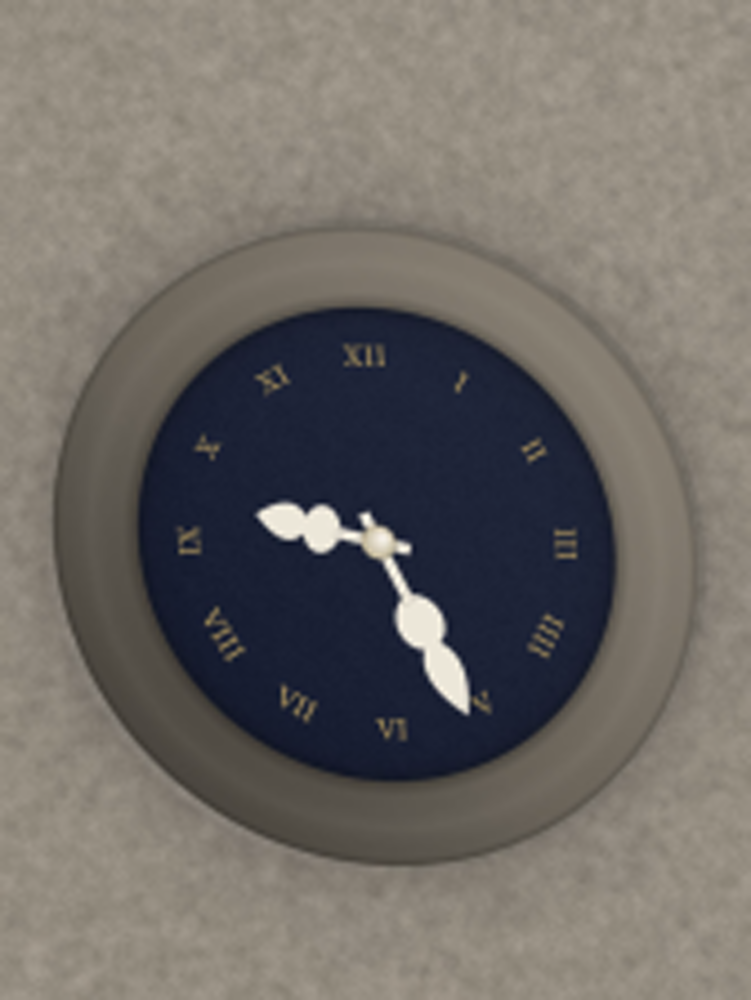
9:26
